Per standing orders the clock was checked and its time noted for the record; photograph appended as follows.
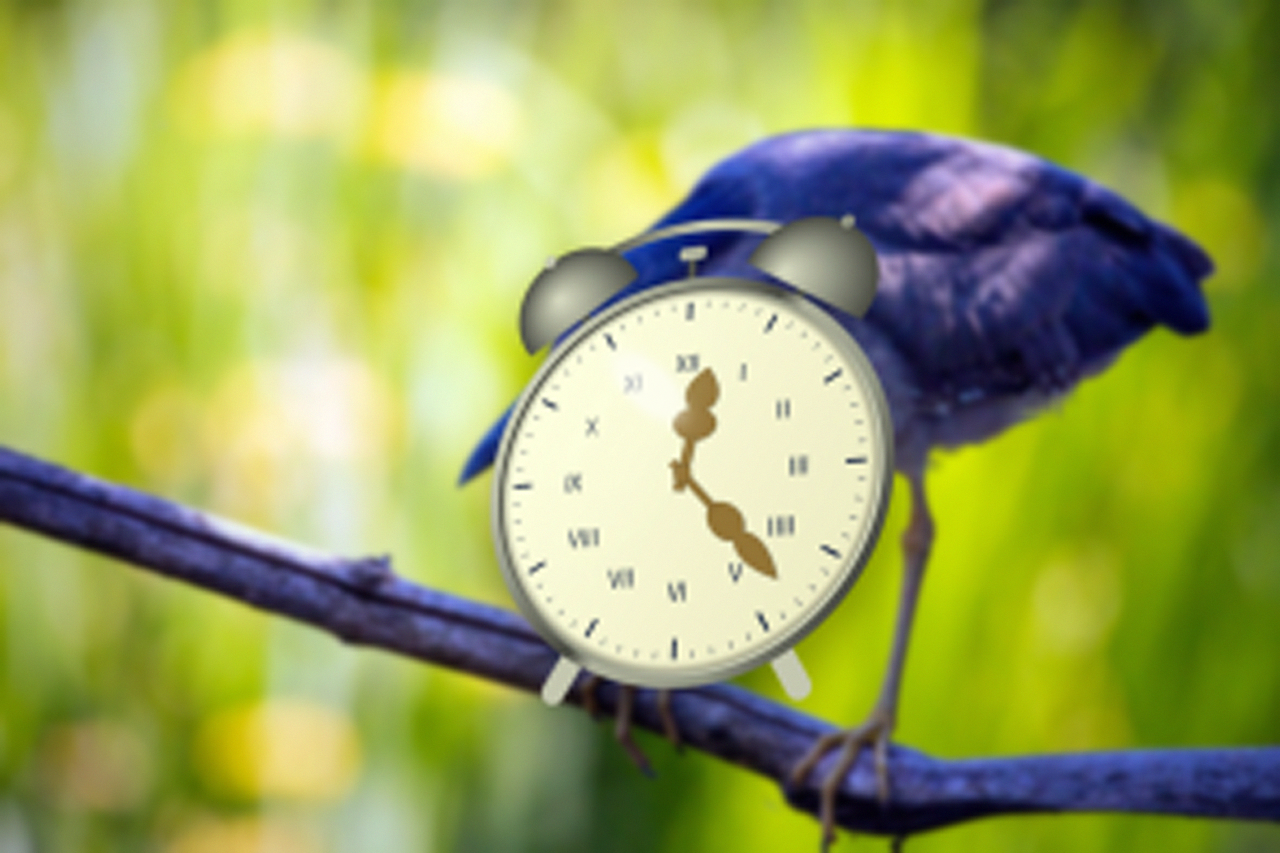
12:23
